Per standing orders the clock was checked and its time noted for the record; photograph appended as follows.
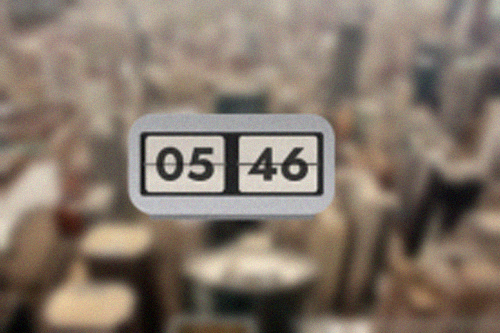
5:46
